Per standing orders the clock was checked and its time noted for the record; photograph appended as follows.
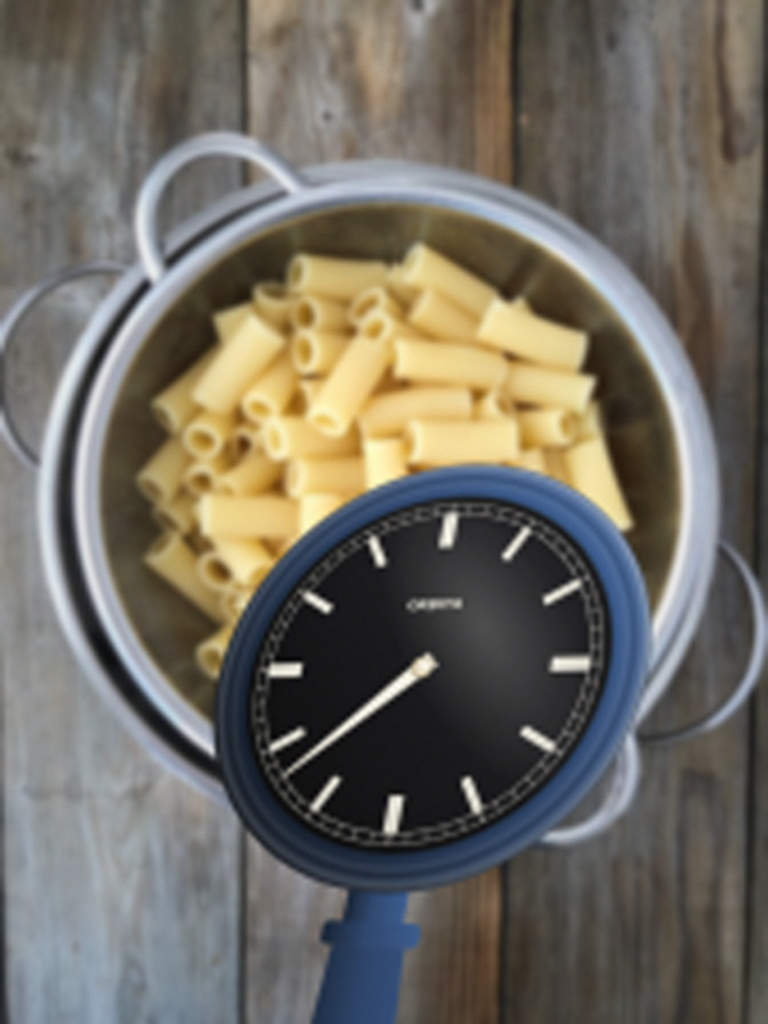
7:38
